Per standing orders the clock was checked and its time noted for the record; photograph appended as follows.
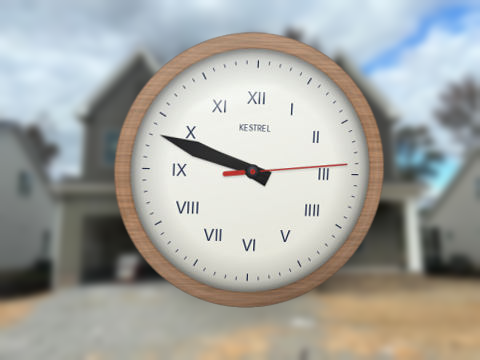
9:48:14
